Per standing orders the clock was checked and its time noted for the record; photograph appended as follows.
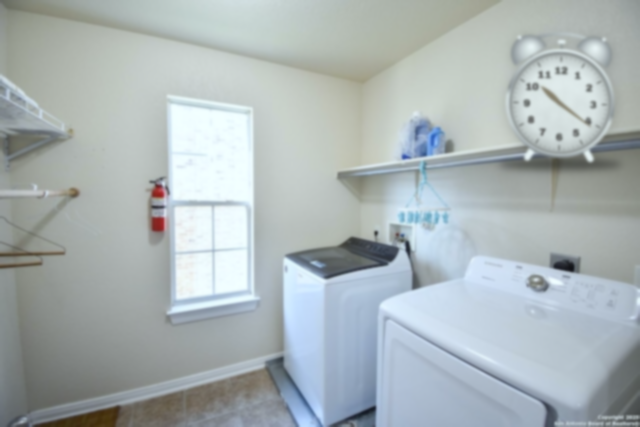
10:21
